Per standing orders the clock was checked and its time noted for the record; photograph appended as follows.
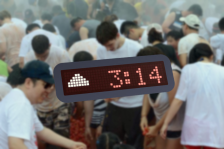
3:14
